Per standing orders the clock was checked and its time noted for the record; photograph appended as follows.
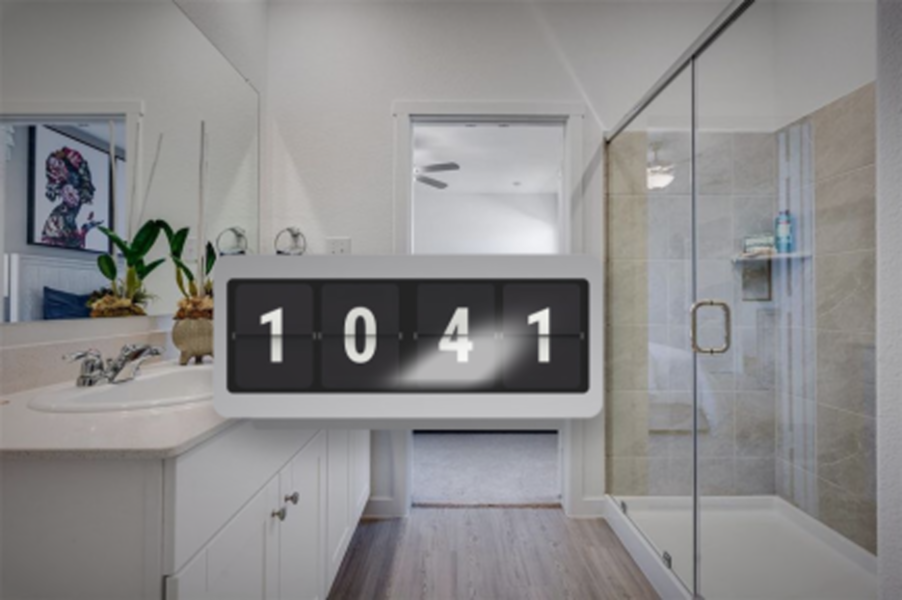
10:41
